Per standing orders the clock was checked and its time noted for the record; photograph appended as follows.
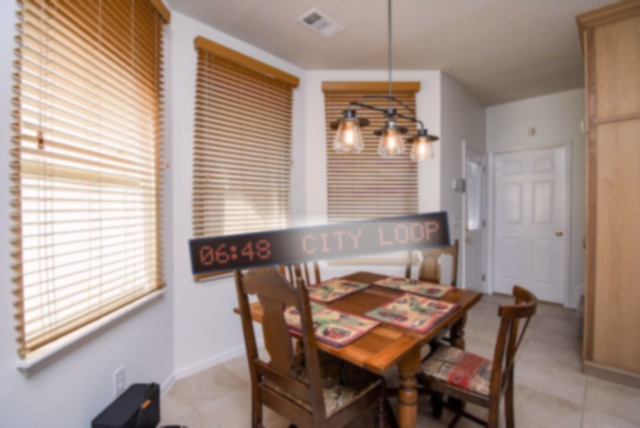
6:48
